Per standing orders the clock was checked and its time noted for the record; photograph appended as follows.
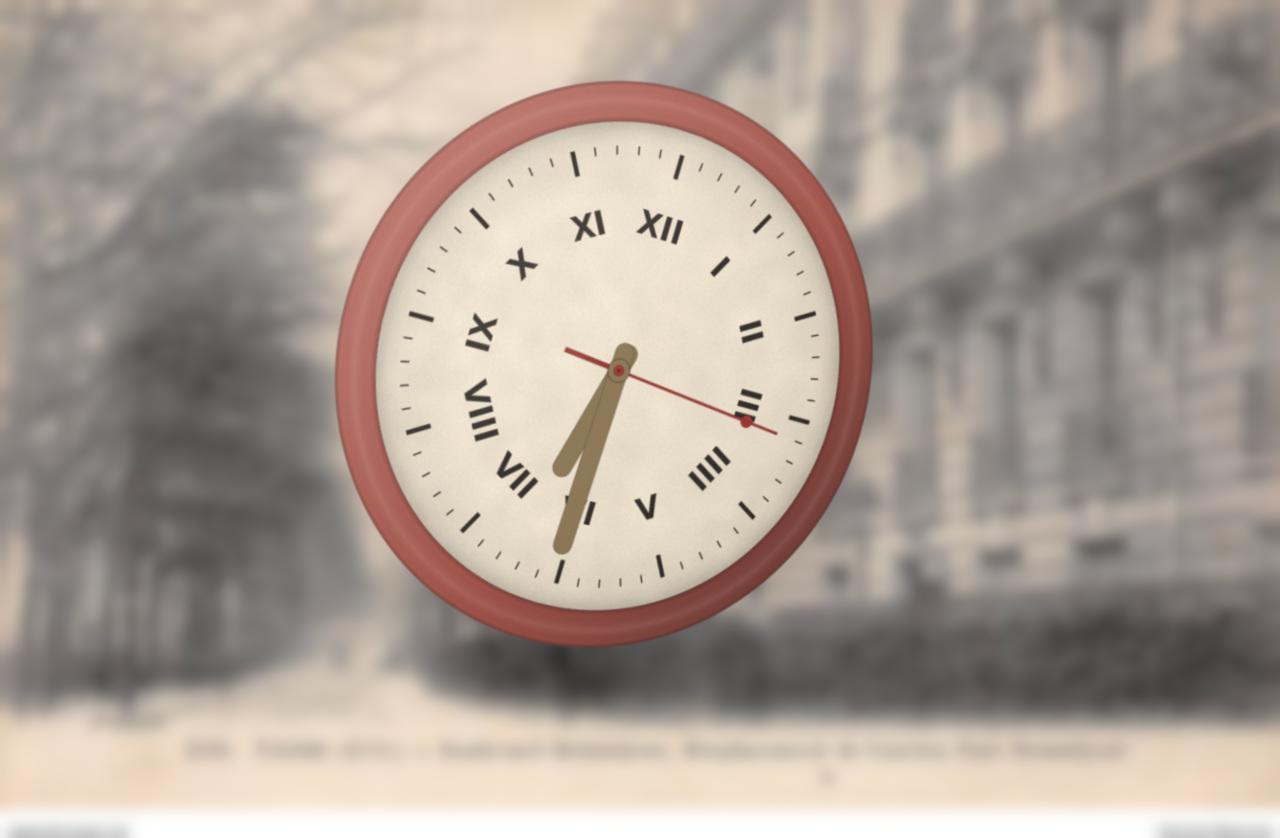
6:30:16
